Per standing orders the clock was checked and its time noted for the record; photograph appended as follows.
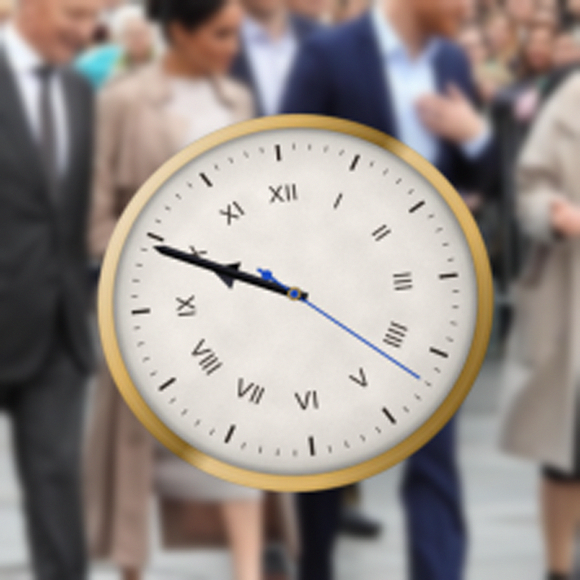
9:49:22
